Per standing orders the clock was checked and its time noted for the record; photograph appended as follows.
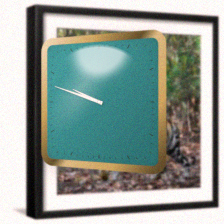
9:48
